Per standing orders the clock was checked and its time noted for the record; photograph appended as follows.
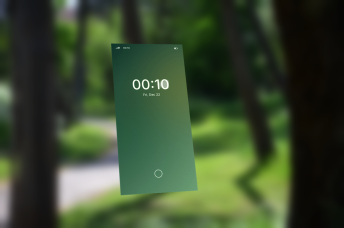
0:10
